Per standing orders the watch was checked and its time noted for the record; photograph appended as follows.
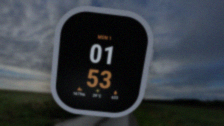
1:53
